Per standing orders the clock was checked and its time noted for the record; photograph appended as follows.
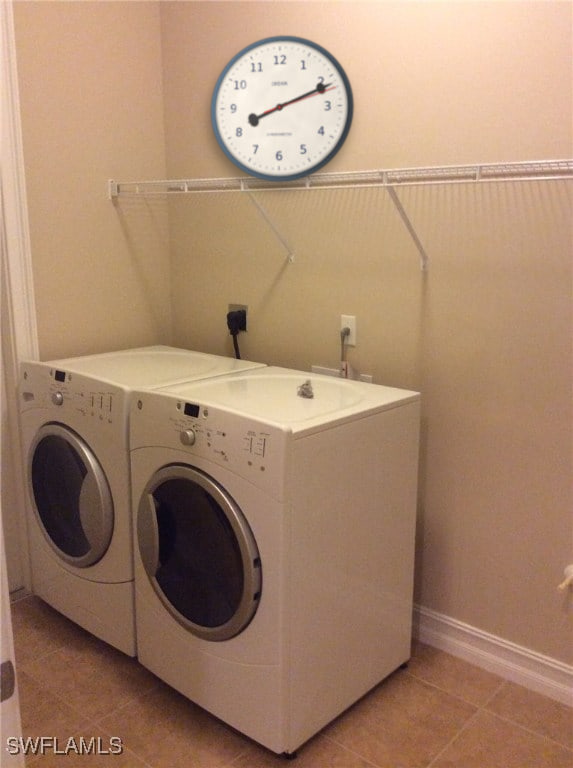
8:11:12
